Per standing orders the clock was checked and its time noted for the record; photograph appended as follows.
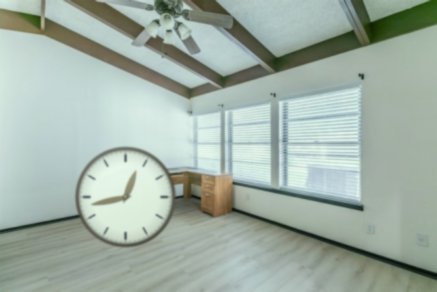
12:43
